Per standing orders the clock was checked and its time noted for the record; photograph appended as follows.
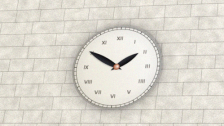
1:50
